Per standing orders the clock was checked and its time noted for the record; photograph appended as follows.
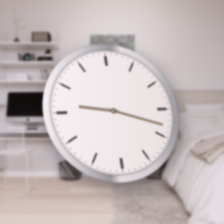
9:18
